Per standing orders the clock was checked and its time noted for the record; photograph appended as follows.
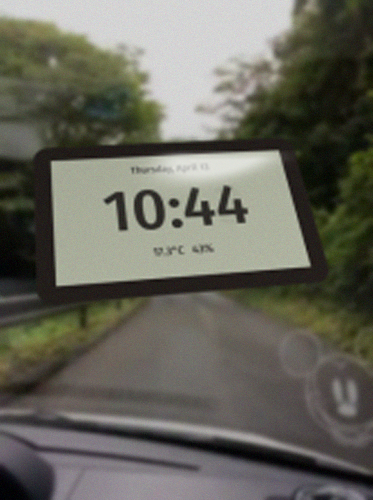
10:44
